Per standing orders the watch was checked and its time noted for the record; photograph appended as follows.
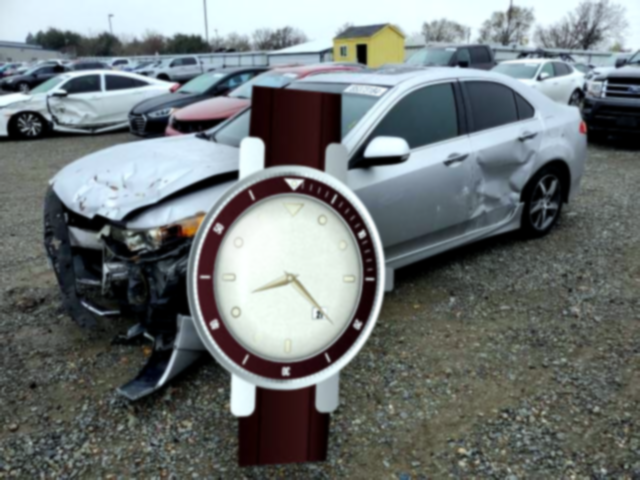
8:22
